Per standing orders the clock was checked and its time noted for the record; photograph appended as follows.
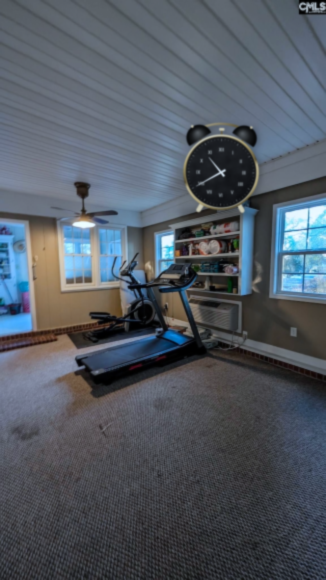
10:40
